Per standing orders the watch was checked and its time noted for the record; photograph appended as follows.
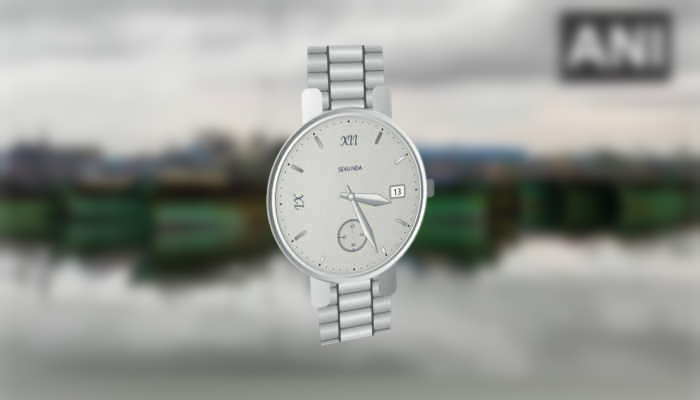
3:26
